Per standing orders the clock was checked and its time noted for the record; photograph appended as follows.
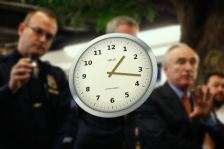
1:17
